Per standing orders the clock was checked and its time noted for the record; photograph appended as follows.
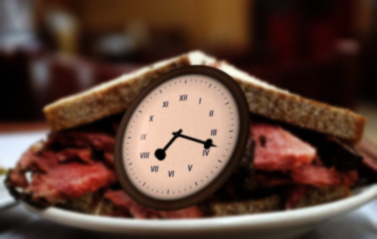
7:18
